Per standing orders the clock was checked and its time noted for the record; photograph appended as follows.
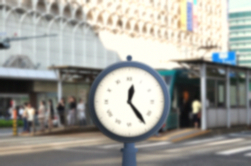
12:24
